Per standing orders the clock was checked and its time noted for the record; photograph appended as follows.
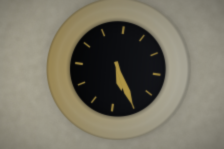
5:25
